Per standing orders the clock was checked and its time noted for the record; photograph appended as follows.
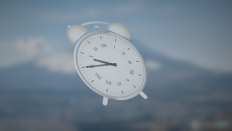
9:45
